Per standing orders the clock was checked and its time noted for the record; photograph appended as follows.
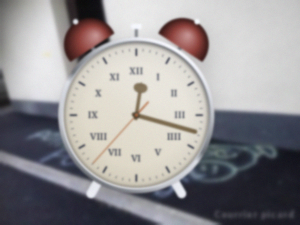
12:17:37
